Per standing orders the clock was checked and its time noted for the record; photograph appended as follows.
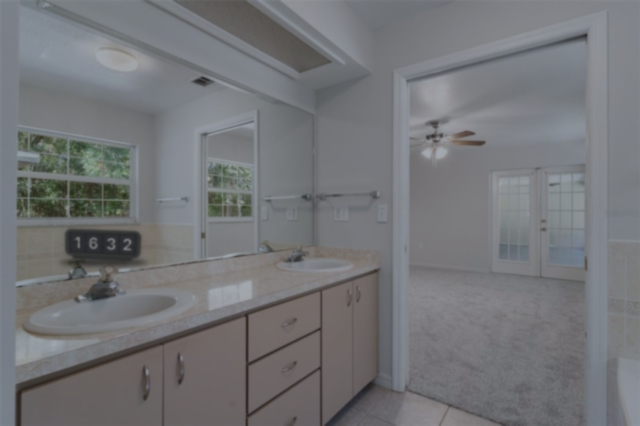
16:32
